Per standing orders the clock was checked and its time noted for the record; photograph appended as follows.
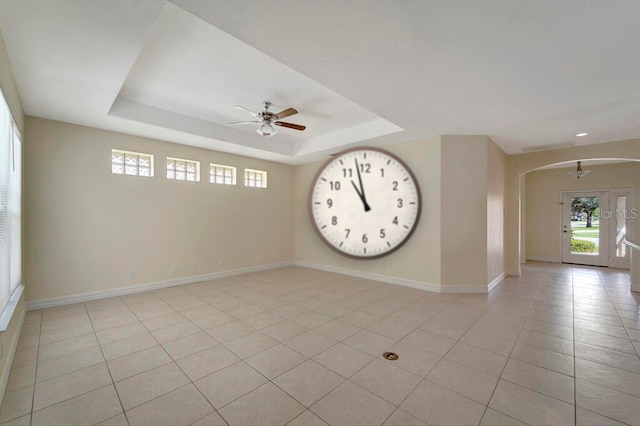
10:58
